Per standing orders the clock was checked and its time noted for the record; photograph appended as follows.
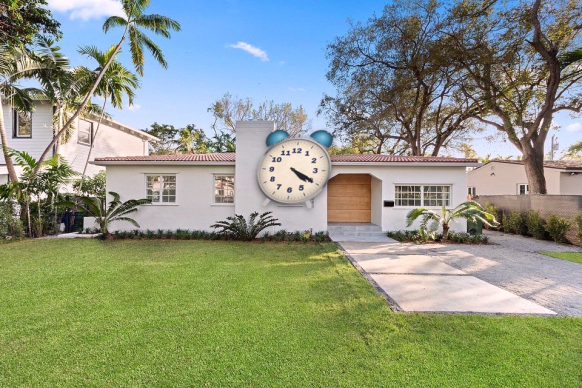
4:20
